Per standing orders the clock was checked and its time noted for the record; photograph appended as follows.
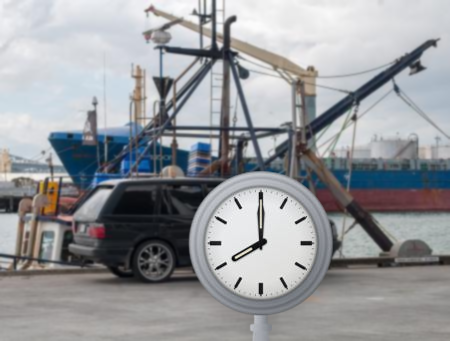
8:00
